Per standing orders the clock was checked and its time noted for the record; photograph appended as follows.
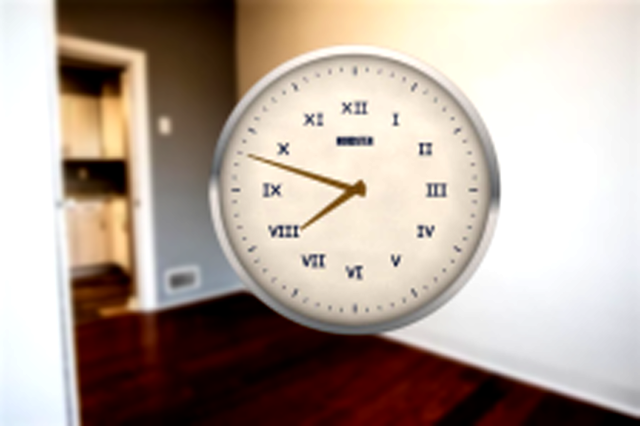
7:48
